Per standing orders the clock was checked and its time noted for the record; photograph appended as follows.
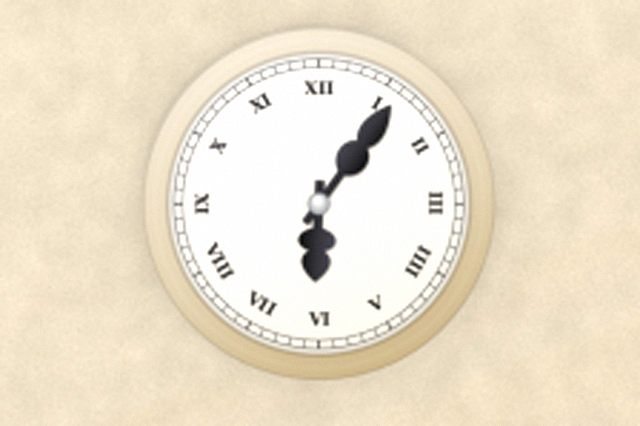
6:06
